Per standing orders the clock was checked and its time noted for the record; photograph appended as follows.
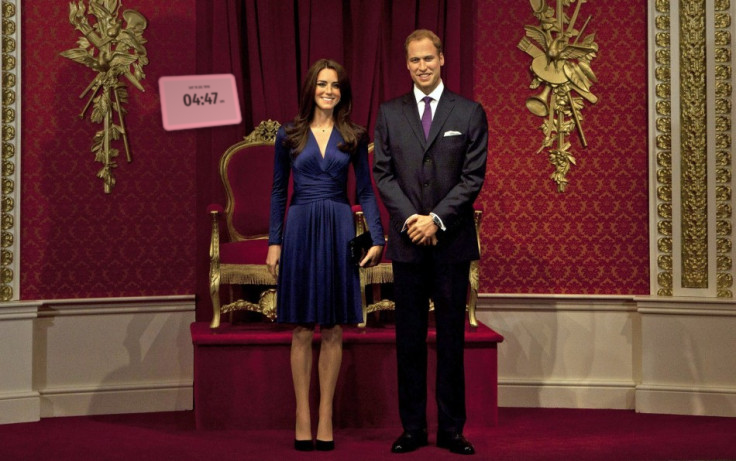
4:47
